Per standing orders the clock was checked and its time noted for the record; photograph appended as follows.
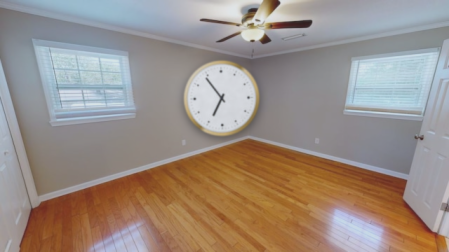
6:54
